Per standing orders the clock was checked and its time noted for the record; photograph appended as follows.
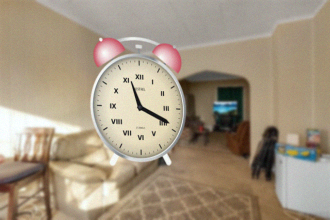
11:19
